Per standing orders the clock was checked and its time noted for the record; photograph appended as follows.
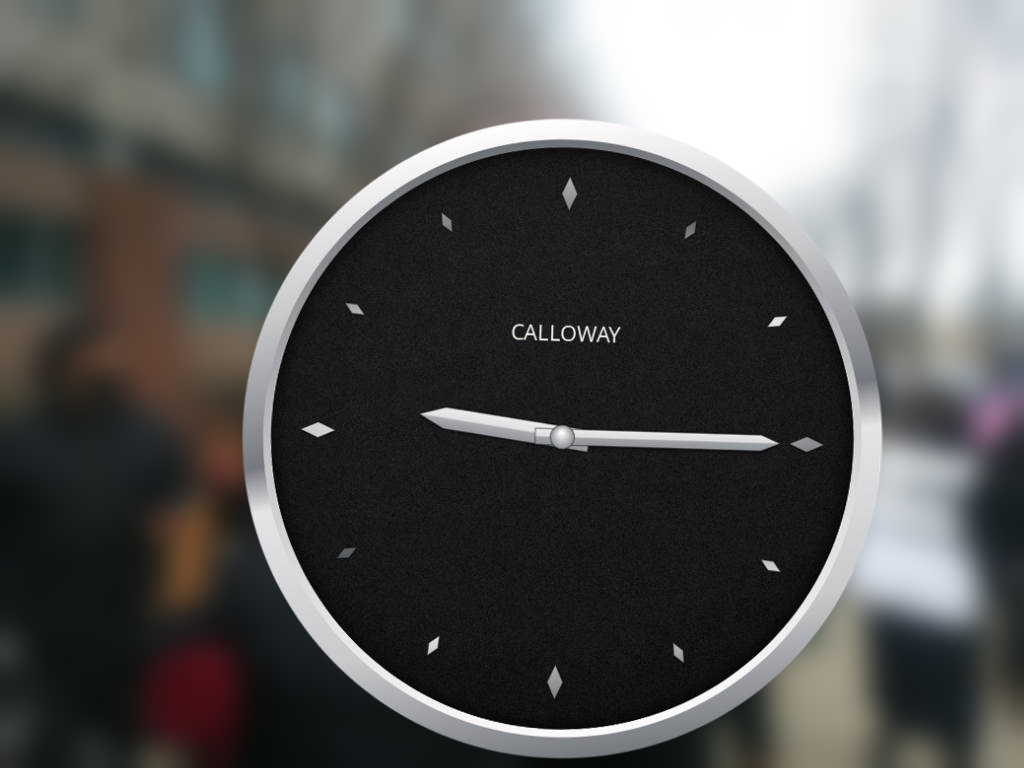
9:15
